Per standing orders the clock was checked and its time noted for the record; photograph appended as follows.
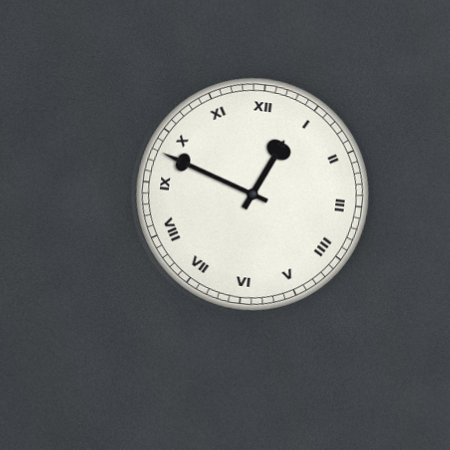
12:48
